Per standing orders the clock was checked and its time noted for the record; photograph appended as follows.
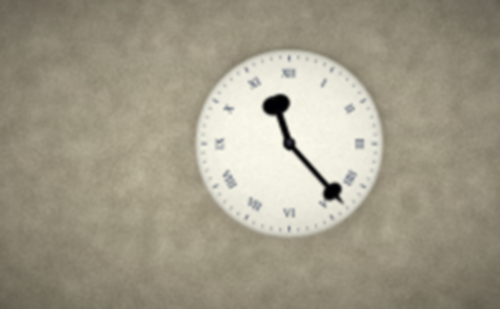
11:23
